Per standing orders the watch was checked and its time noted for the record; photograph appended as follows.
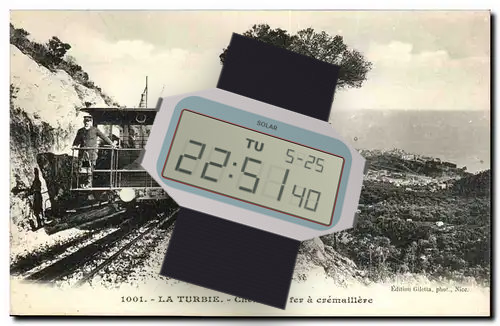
22:51:40
